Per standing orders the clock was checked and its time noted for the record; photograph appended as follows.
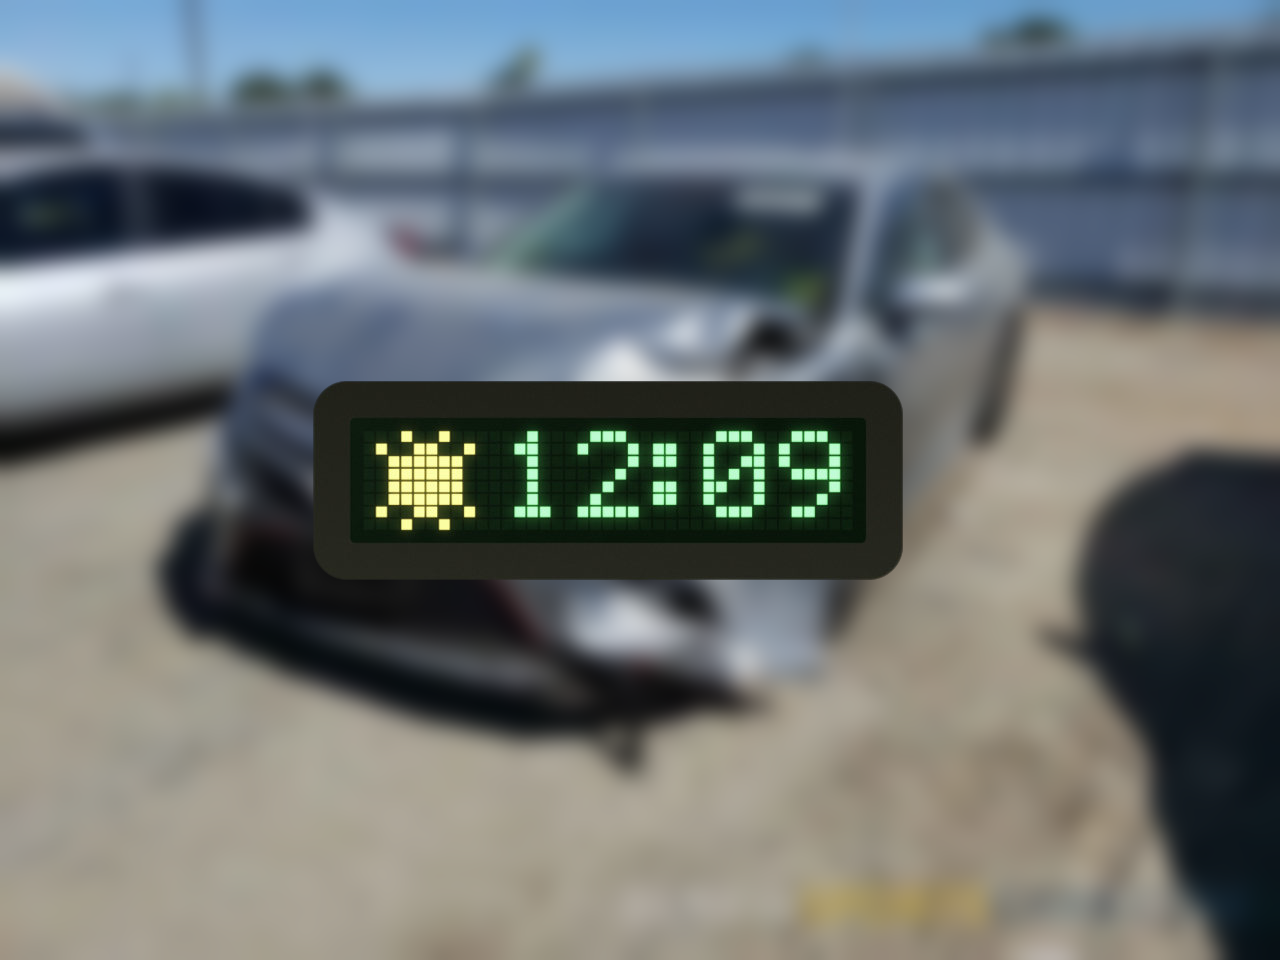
12:09
